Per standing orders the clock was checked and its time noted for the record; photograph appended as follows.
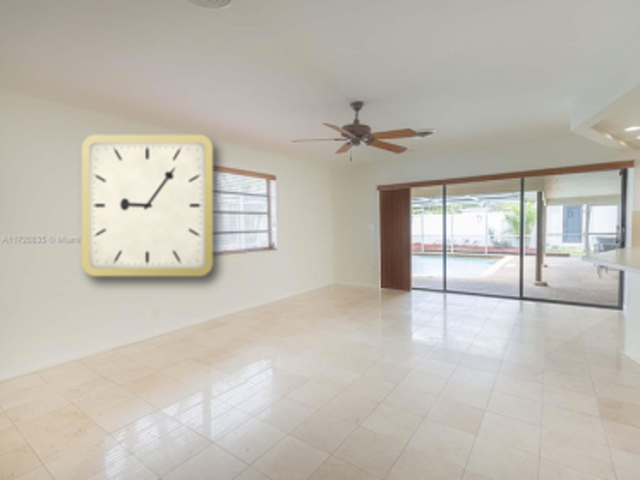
9:06
